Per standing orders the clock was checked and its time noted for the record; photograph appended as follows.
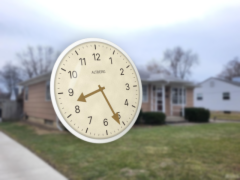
8:26
